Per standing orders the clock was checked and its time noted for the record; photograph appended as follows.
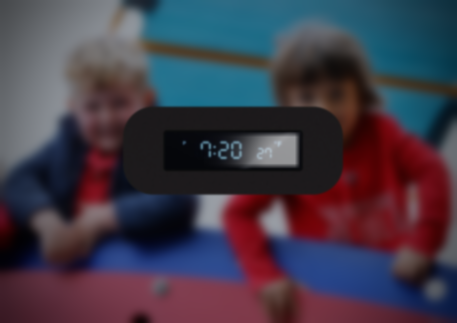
7:20
